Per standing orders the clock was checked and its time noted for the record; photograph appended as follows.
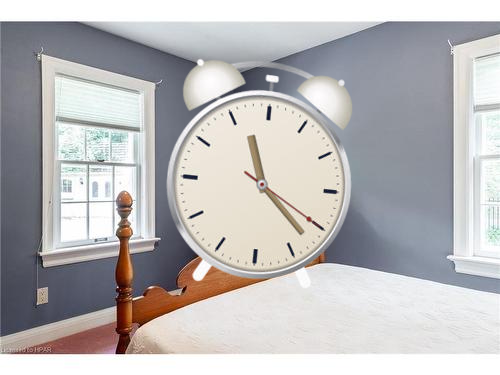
11:22:20
